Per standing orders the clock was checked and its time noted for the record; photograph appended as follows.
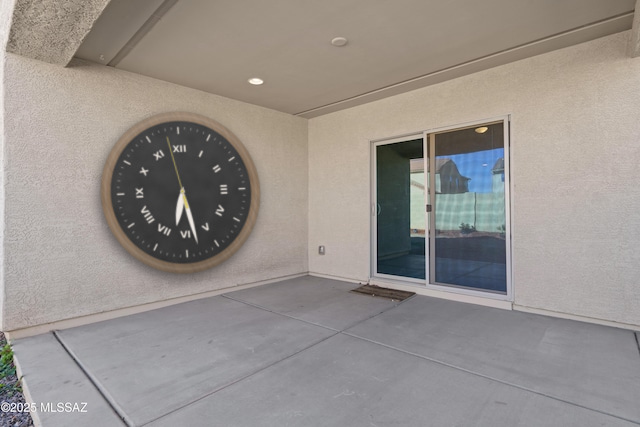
6:27:58
